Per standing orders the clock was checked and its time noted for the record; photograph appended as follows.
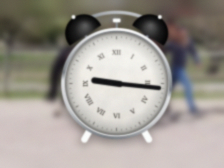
9:16
